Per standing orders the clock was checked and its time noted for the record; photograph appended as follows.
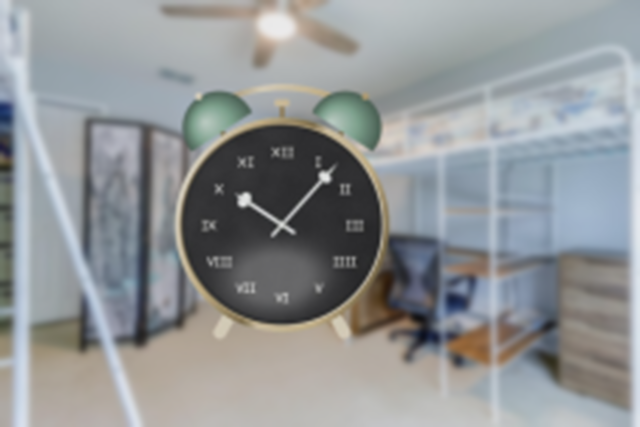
10:07
